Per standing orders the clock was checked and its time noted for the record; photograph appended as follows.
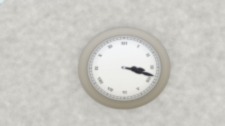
3:18
